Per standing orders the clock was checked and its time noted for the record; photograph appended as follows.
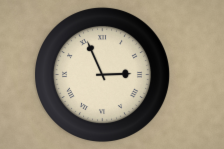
2:56
